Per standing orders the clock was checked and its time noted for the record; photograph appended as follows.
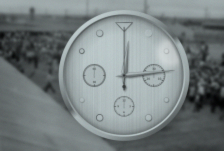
12:14
